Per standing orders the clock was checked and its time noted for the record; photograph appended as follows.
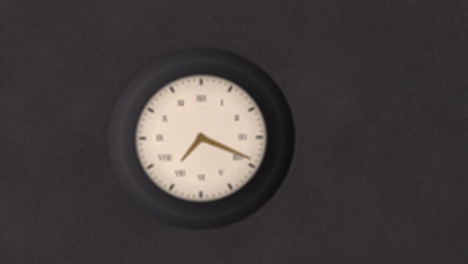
7:19
